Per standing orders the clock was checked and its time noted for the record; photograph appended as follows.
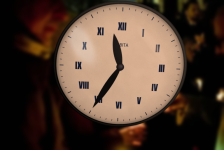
11:35
